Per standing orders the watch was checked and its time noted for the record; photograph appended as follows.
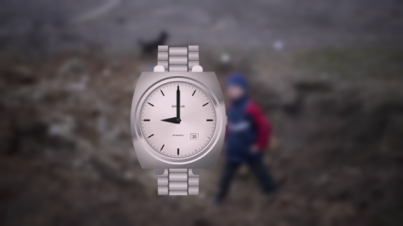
9:00
